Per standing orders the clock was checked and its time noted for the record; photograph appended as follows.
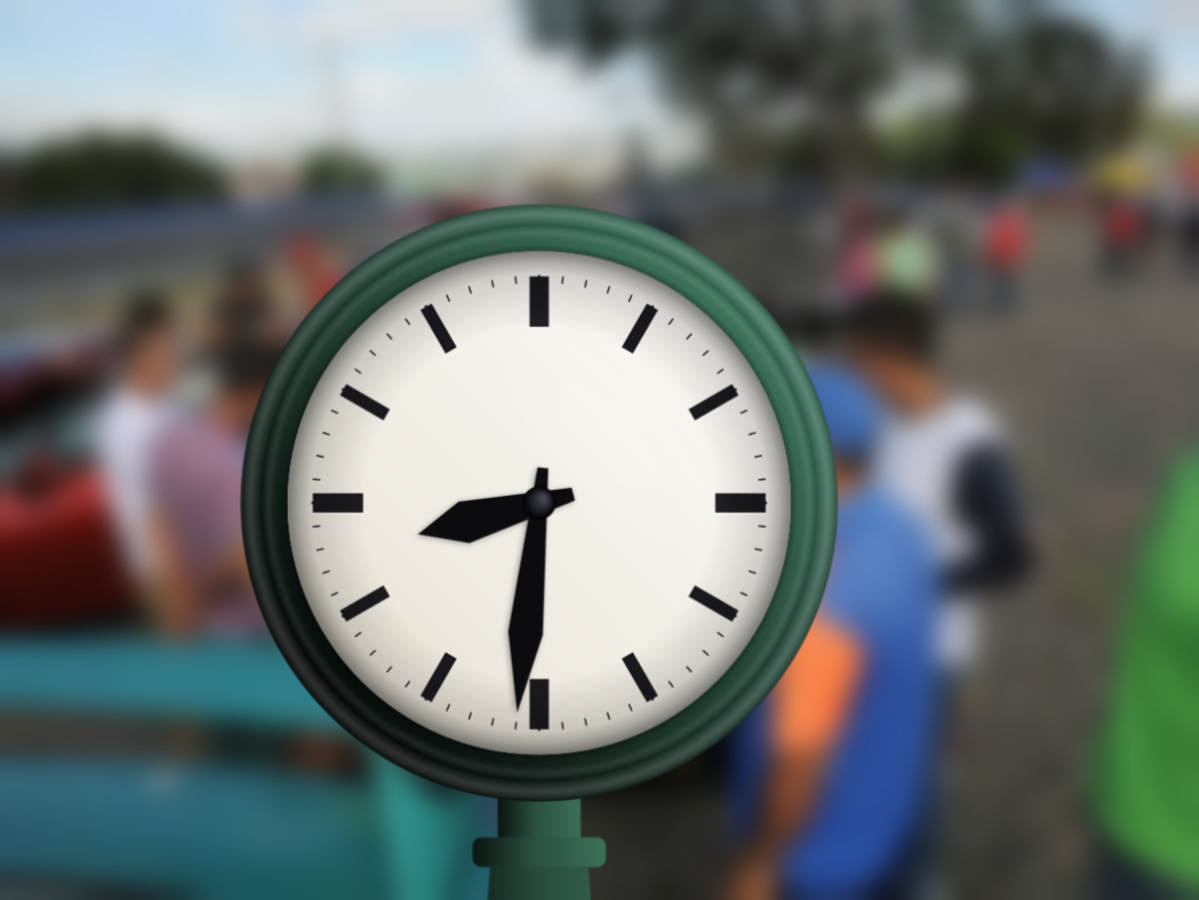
8:31
